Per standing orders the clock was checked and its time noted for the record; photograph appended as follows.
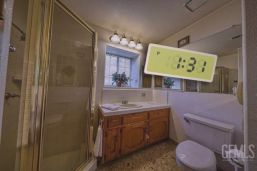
1:31
